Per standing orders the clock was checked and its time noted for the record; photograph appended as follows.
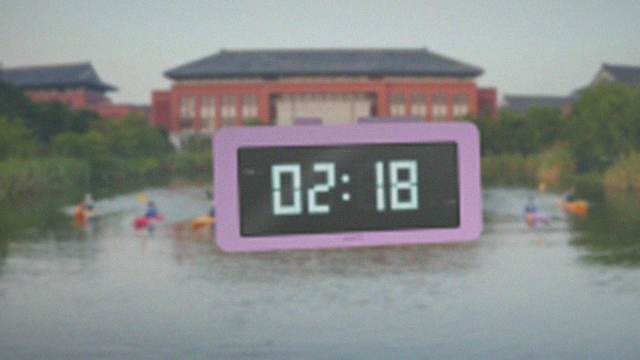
2:18
